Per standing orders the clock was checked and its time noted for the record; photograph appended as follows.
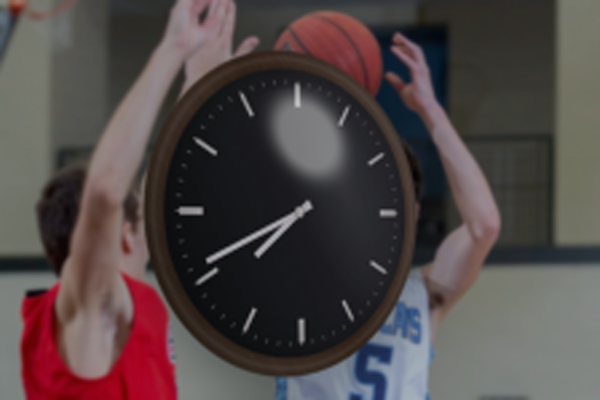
7:41
